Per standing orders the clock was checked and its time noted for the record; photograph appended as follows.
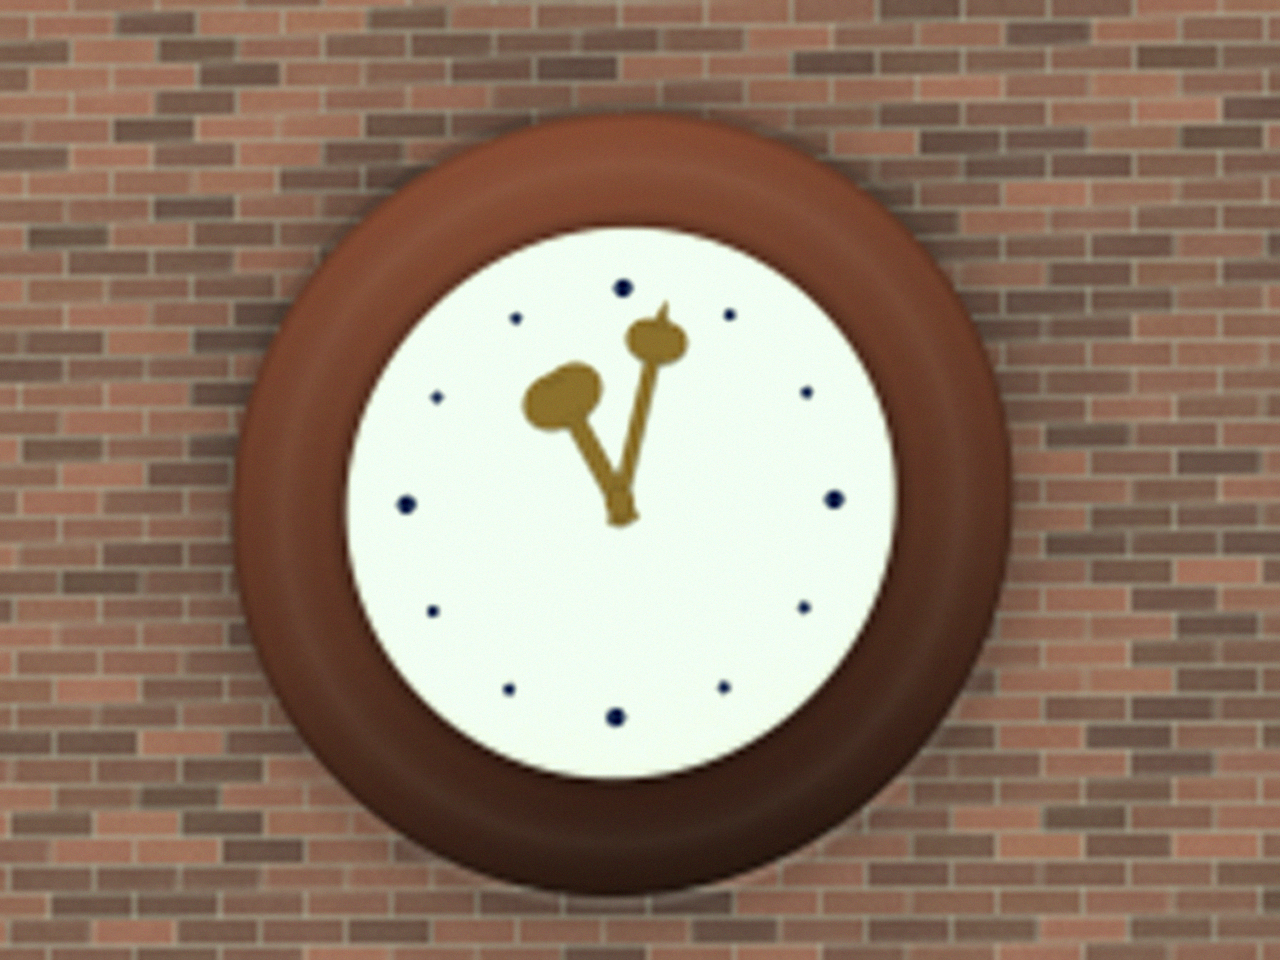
11:02
